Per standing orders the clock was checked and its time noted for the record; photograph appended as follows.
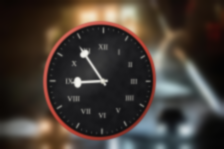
8:54
